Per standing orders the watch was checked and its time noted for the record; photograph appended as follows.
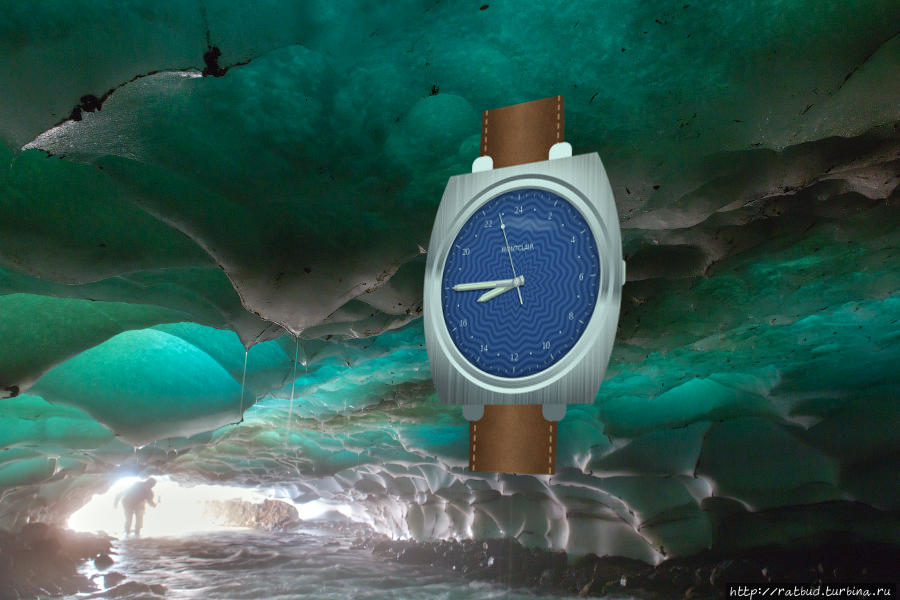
16:44:57
